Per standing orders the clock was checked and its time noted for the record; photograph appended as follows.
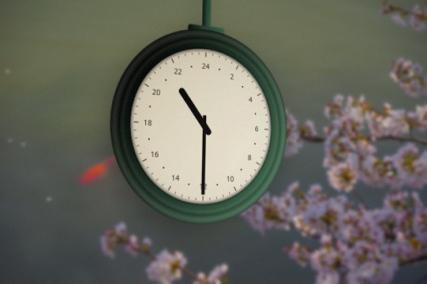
21:30
